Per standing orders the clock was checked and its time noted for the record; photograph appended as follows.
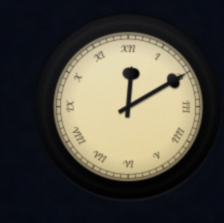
12:10
